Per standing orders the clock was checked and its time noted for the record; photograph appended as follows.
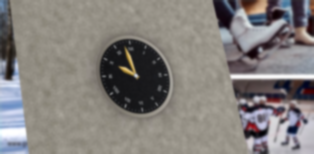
9:58
